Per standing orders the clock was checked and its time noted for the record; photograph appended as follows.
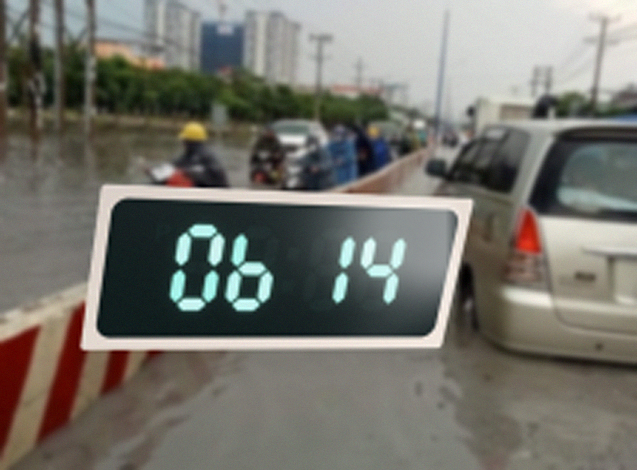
6:14
